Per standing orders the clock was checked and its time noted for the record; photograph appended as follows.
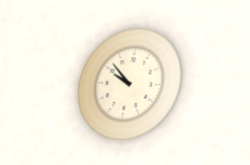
9:52
